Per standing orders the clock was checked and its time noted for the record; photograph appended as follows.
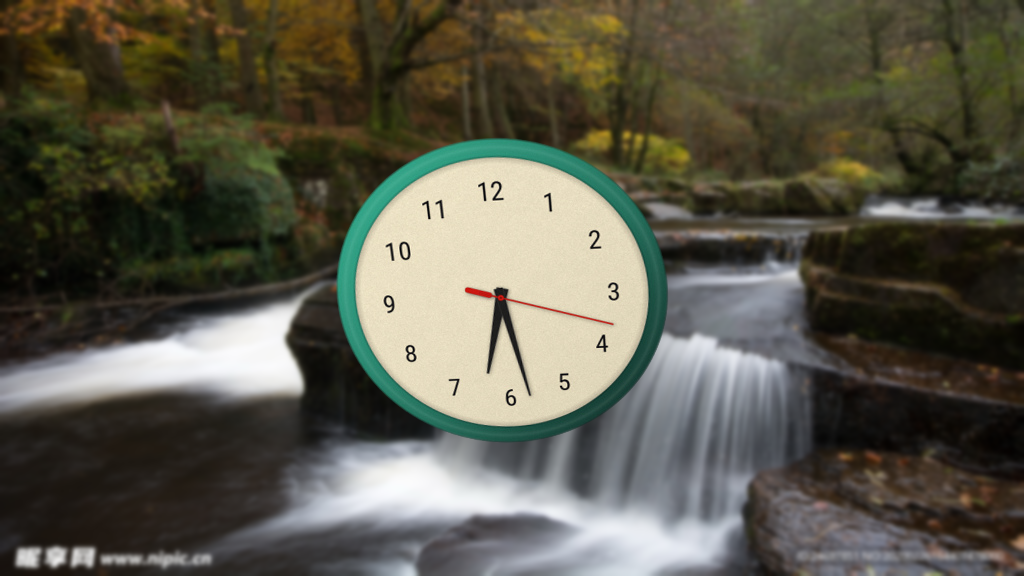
6:28:18
